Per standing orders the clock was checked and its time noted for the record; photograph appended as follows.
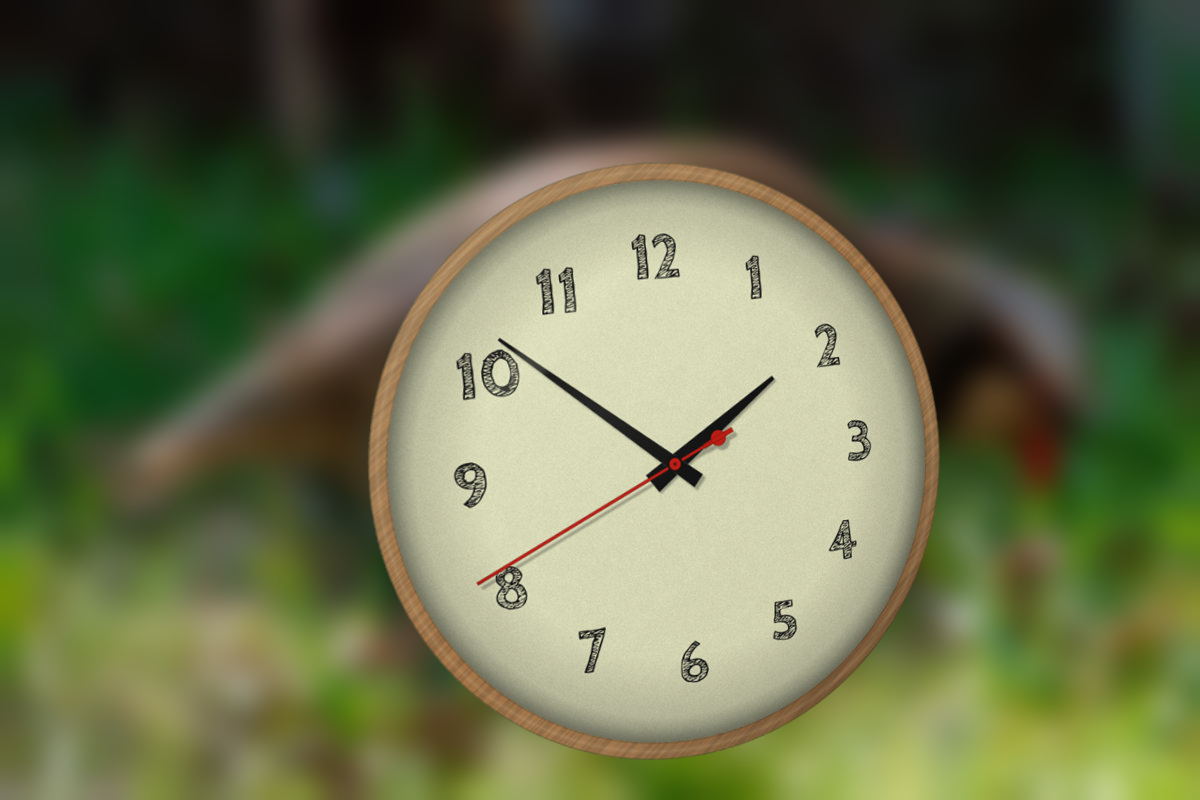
1:51:41
